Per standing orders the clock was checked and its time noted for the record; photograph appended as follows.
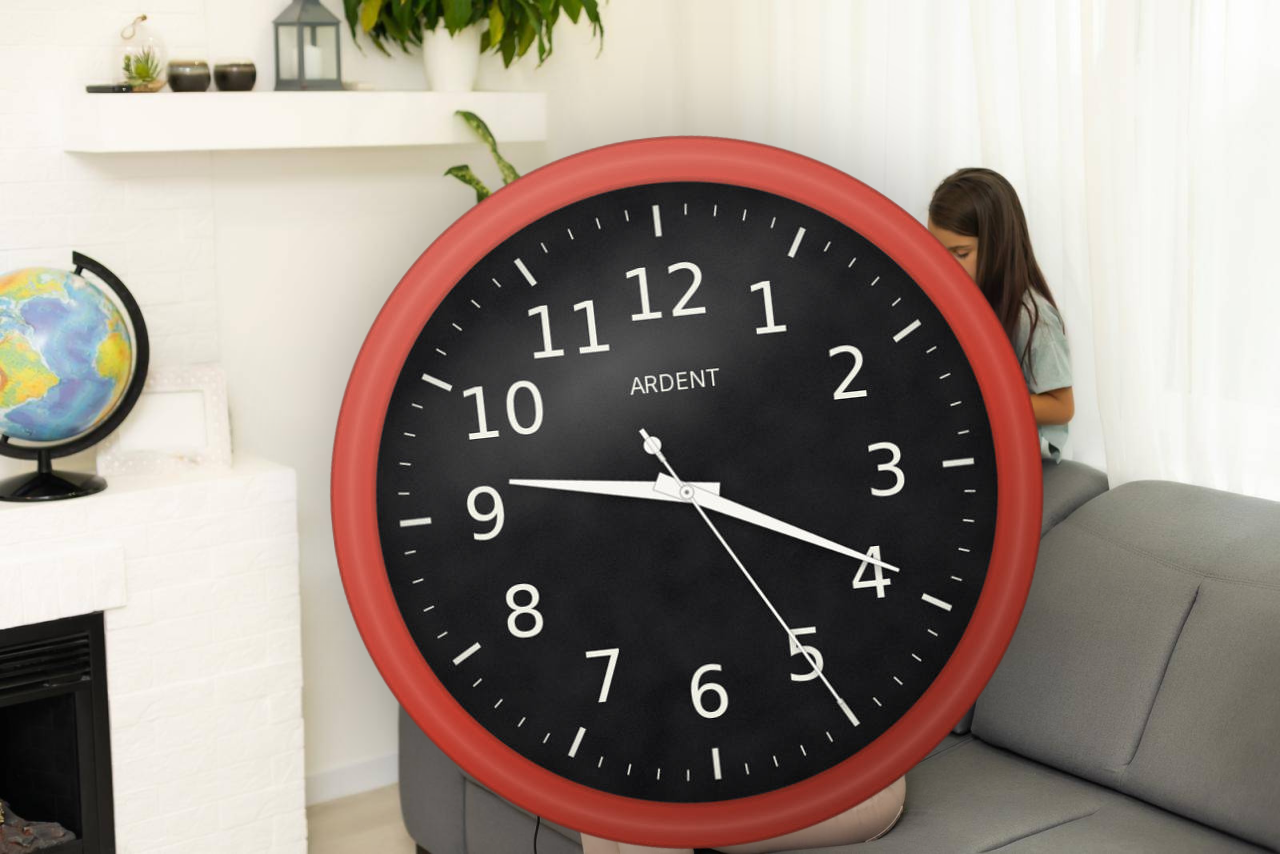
9:19:25
